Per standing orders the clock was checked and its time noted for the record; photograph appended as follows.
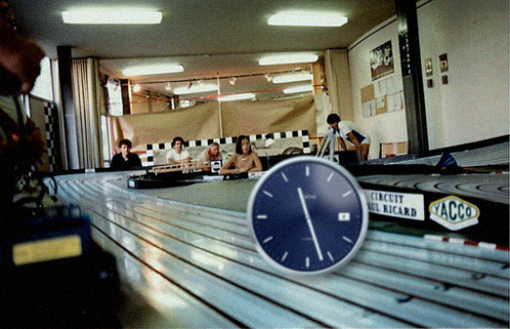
11:27
